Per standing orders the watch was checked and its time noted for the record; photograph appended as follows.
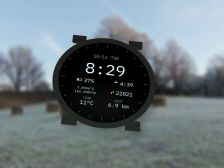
8:29
